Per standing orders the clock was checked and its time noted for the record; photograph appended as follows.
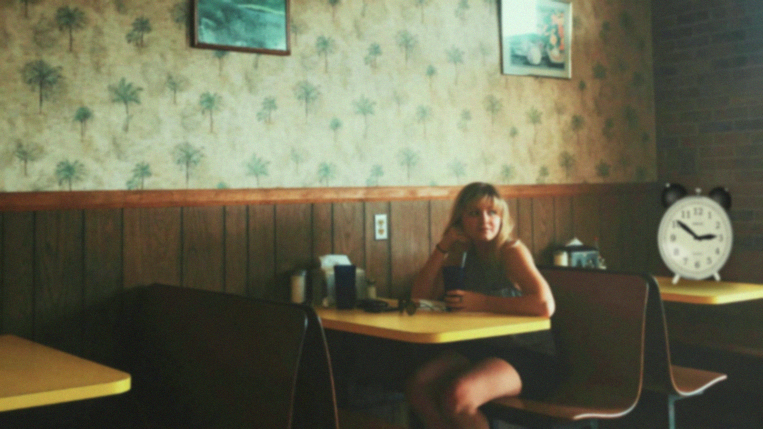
2:51
